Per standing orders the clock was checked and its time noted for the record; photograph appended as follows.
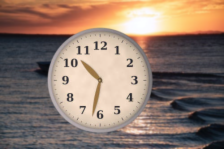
10:32
